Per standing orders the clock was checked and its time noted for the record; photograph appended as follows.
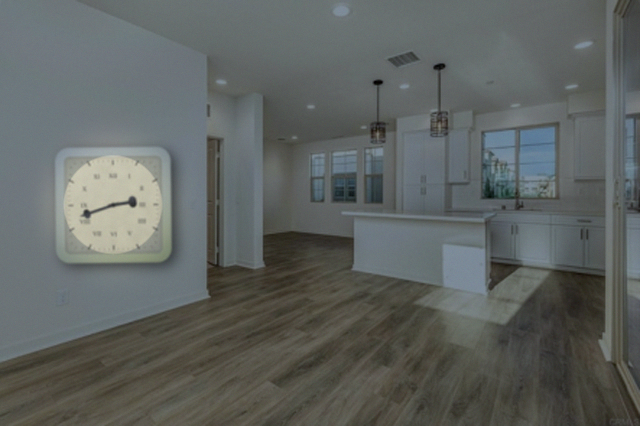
2:42
